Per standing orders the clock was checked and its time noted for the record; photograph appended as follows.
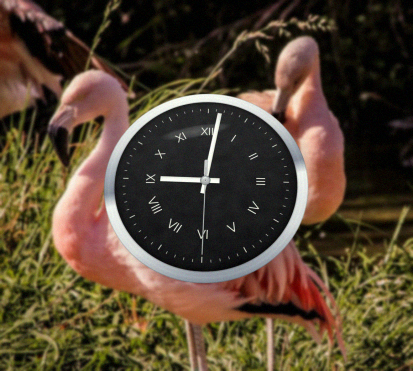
9:01:30
